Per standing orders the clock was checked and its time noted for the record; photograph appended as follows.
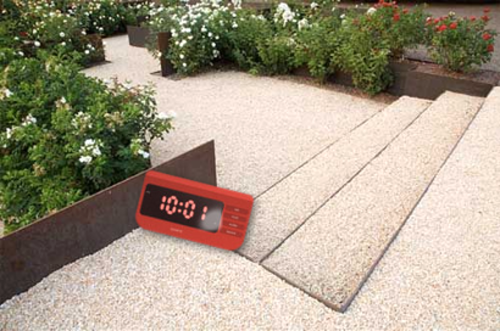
10:01
